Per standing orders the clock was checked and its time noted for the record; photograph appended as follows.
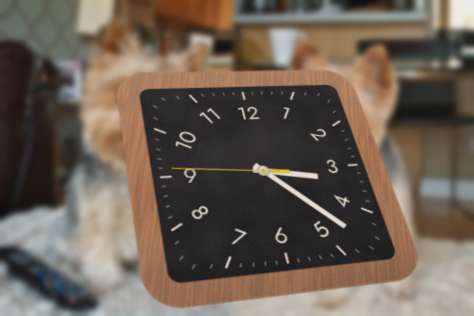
3:22:46
